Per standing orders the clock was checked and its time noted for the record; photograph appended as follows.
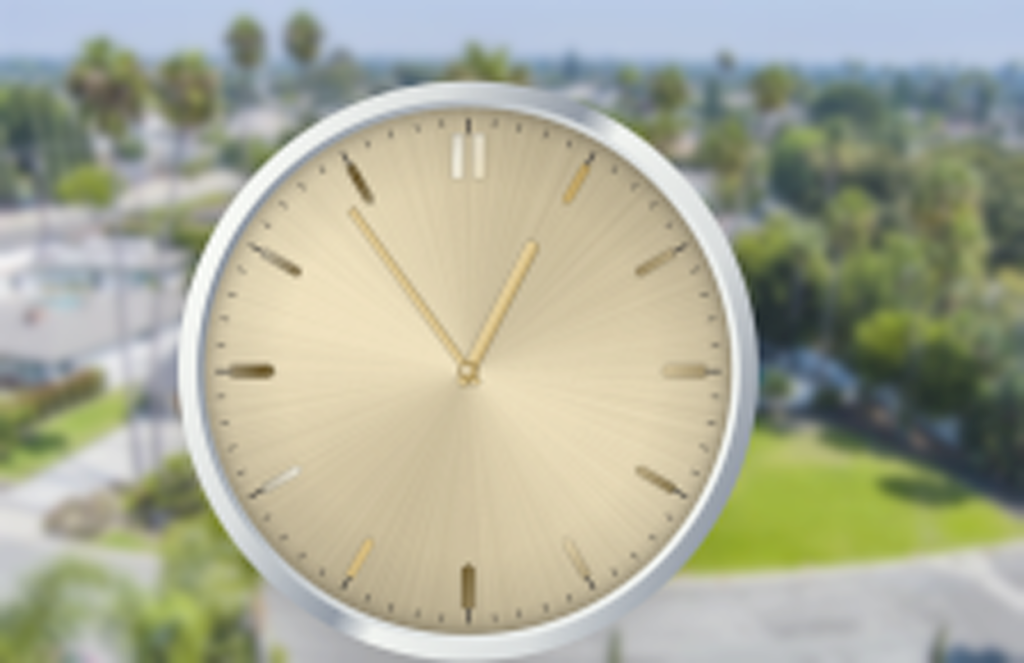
12:54
